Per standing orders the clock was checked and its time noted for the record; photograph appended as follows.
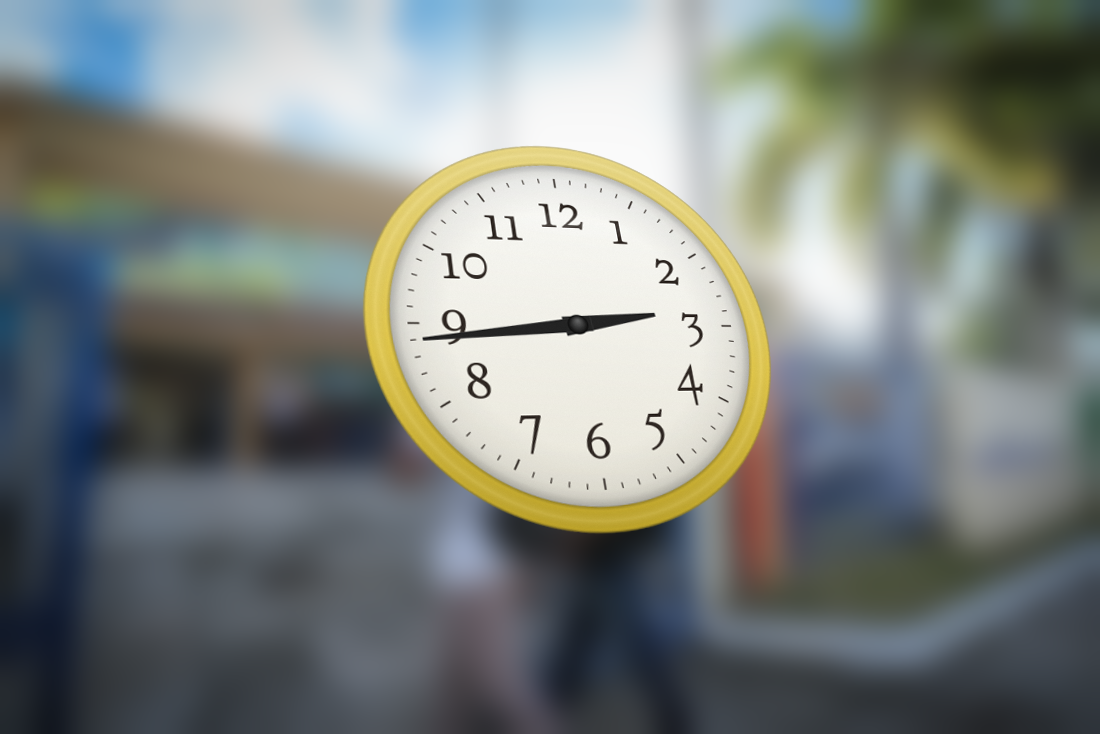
2:44
